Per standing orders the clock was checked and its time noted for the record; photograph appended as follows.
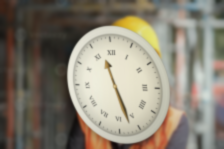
11:27
